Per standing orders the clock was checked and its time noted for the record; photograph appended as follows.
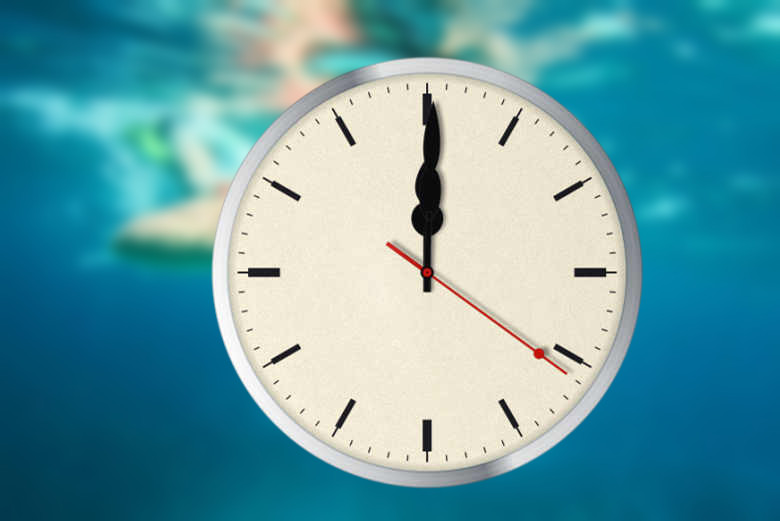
12:00:21
